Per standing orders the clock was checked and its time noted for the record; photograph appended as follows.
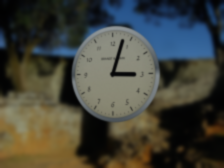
3:03
